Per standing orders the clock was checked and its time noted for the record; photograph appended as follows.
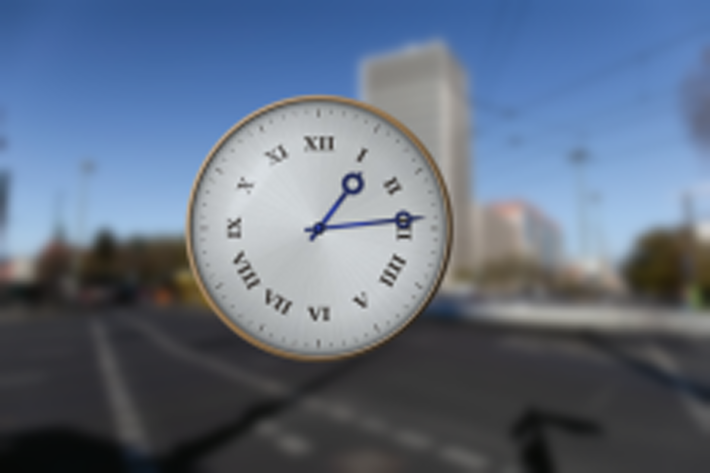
1:14
